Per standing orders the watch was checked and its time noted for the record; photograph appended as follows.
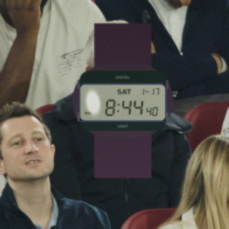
8:44
